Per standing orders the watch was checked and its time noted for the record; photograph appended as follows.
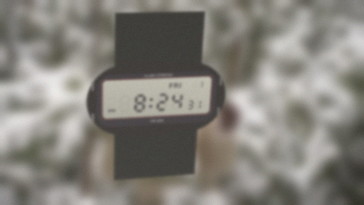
8:24
